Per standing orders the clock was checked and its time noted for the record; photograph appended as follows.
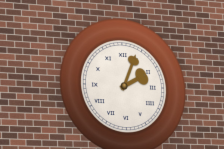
2:04
